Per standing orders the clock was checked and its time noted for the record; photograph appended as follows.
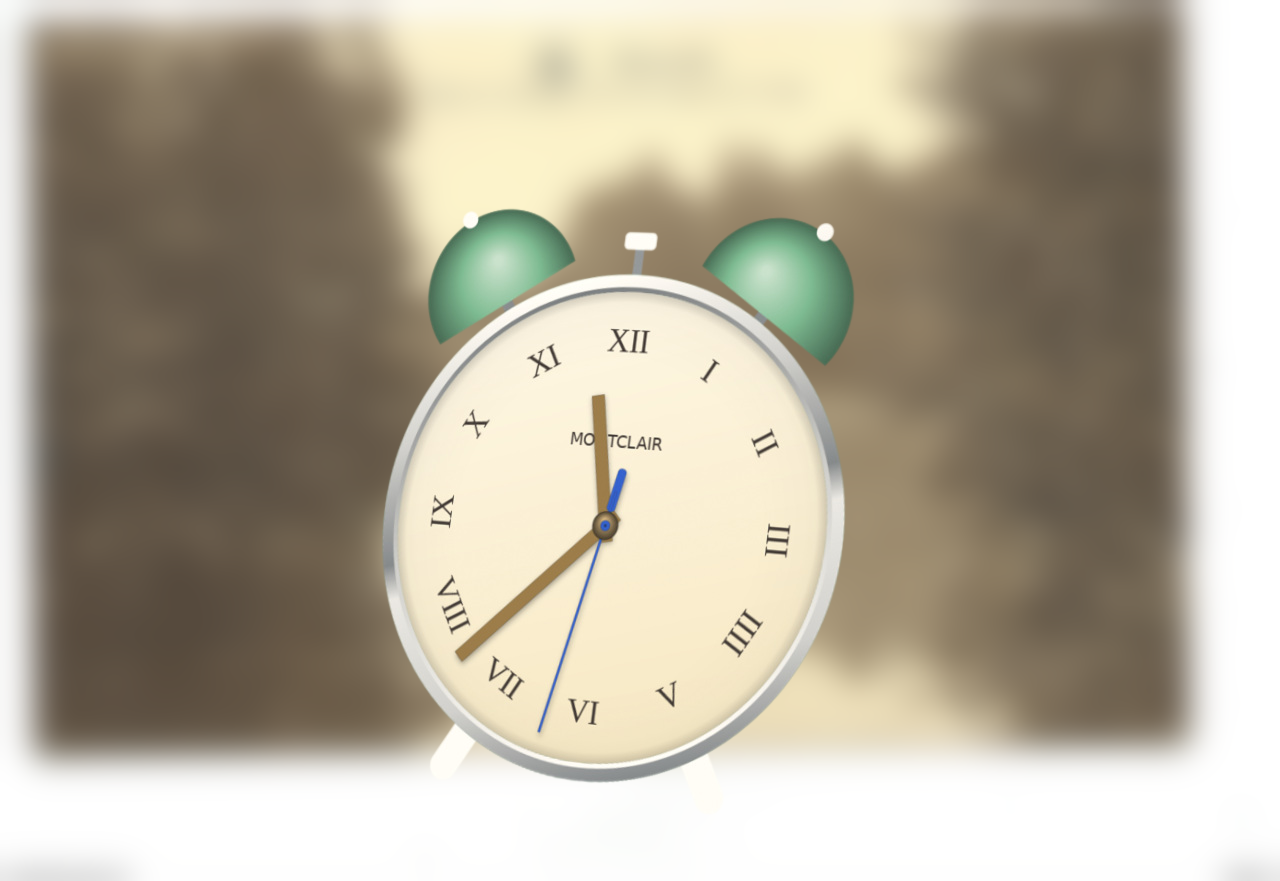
11:37:32
